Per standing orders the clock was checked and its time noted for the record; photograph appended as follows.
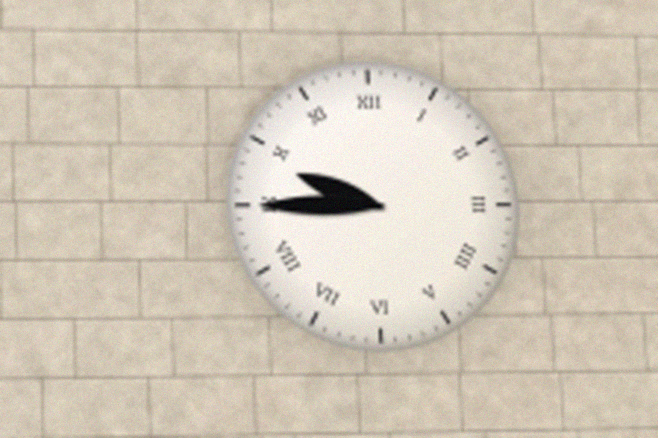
9:45
